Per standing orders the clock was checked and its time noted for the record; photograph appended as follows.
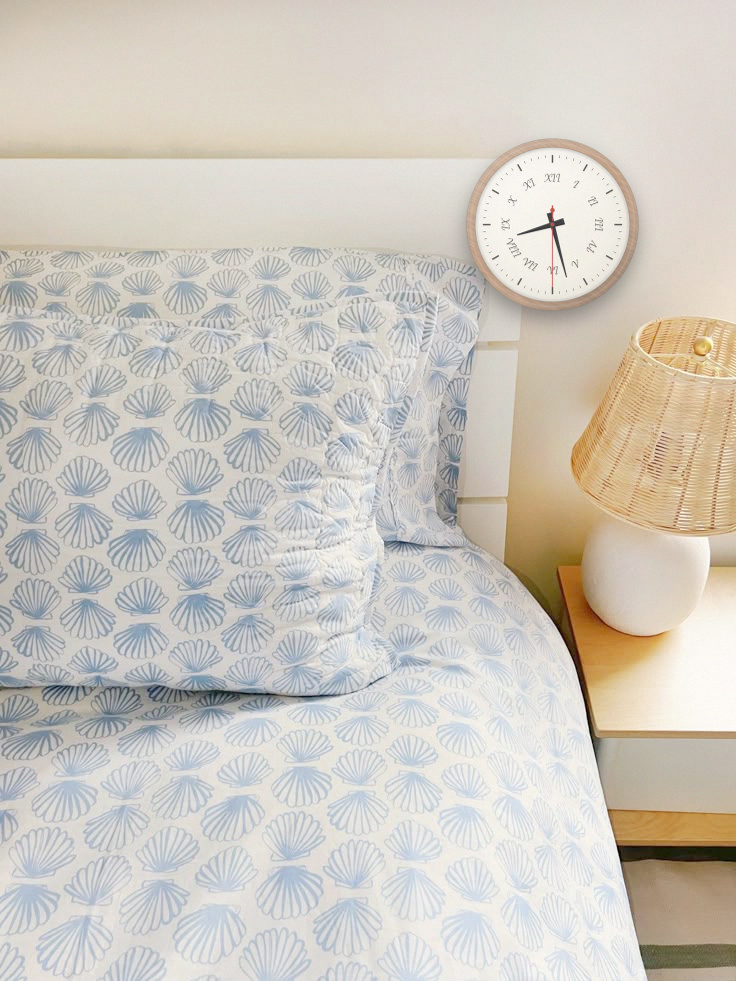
8:27:30
